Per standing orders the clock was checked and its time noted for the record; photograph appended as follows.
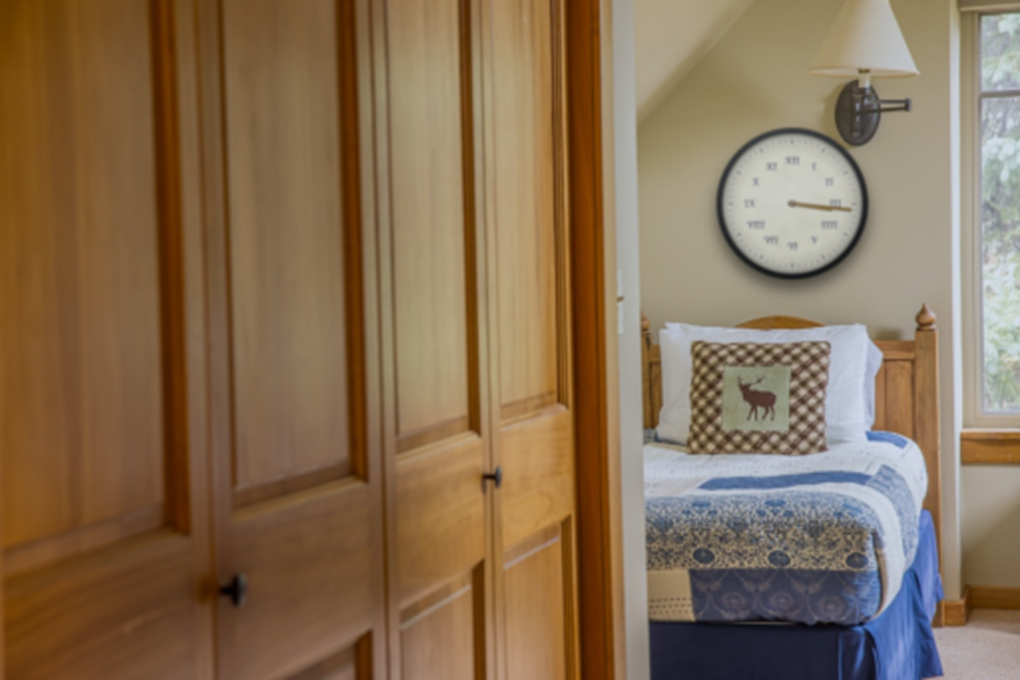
3:16
